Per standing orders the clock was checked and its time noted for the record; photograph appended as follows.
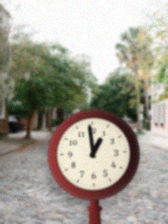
12:59
